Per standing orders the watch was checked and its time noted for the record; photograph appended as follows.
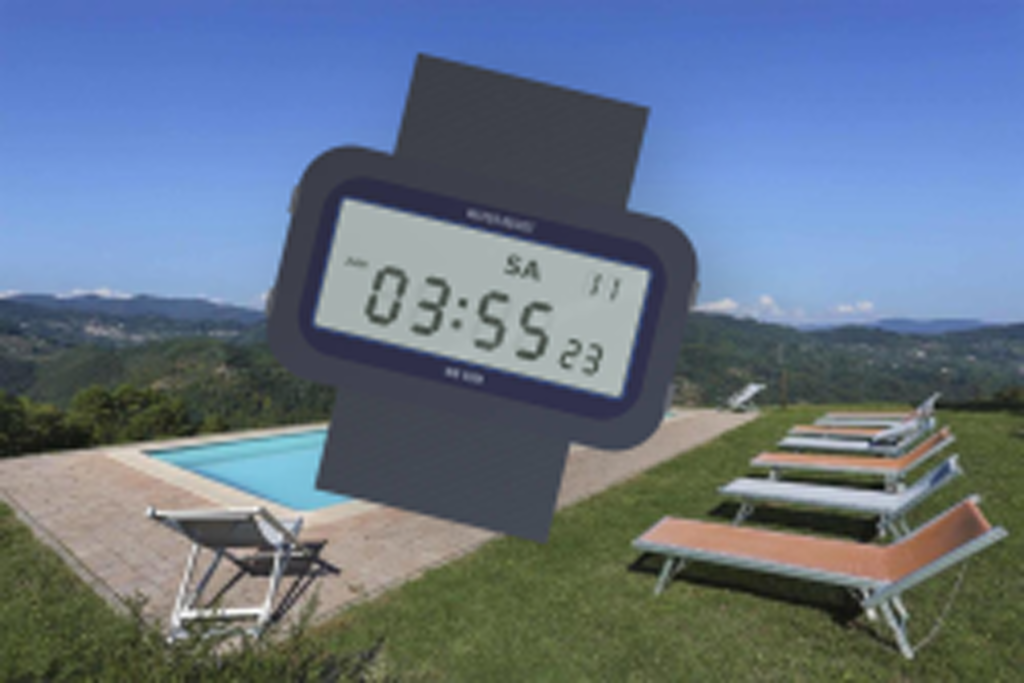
3:55:23
